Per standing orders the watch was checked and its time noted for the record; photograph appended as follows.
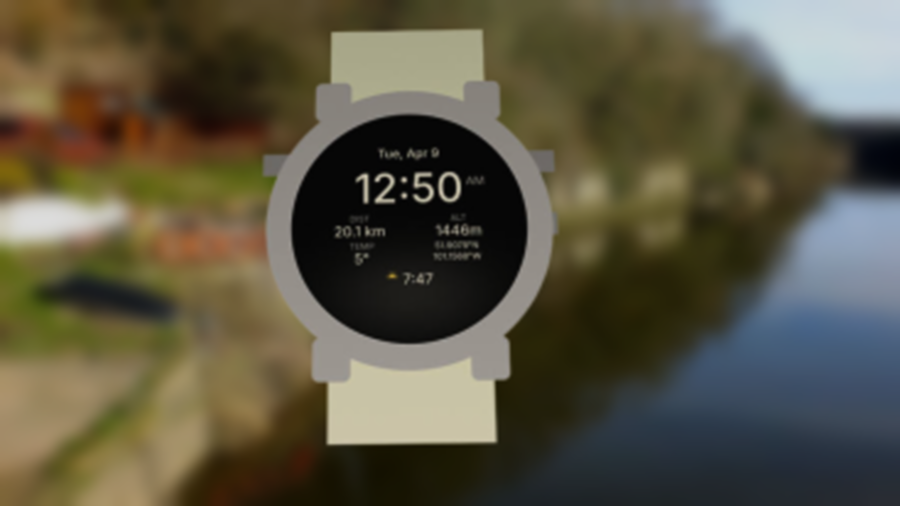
12:50
